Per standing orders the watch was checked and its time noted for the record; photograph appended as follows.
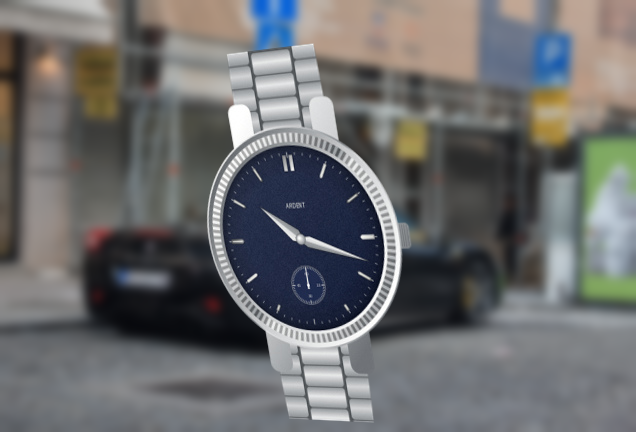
10:18
